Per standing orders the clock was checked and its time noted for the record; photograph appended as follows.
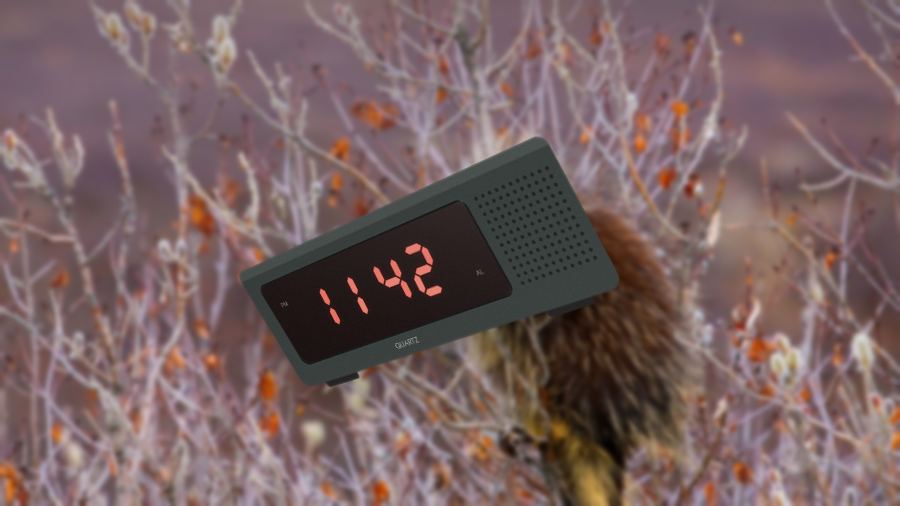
11:42
